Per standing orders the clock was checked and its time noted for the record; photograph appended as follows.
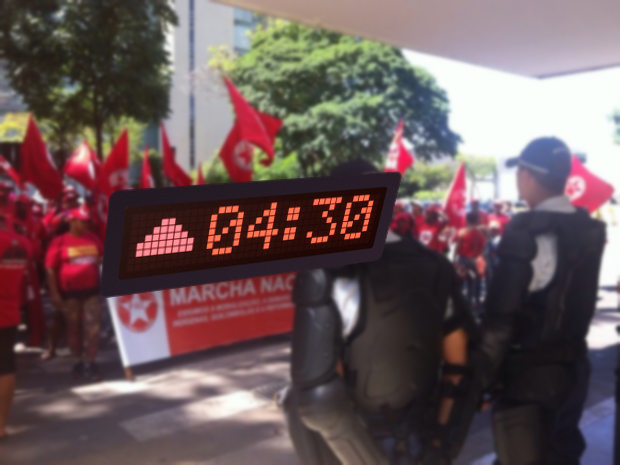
4:30
